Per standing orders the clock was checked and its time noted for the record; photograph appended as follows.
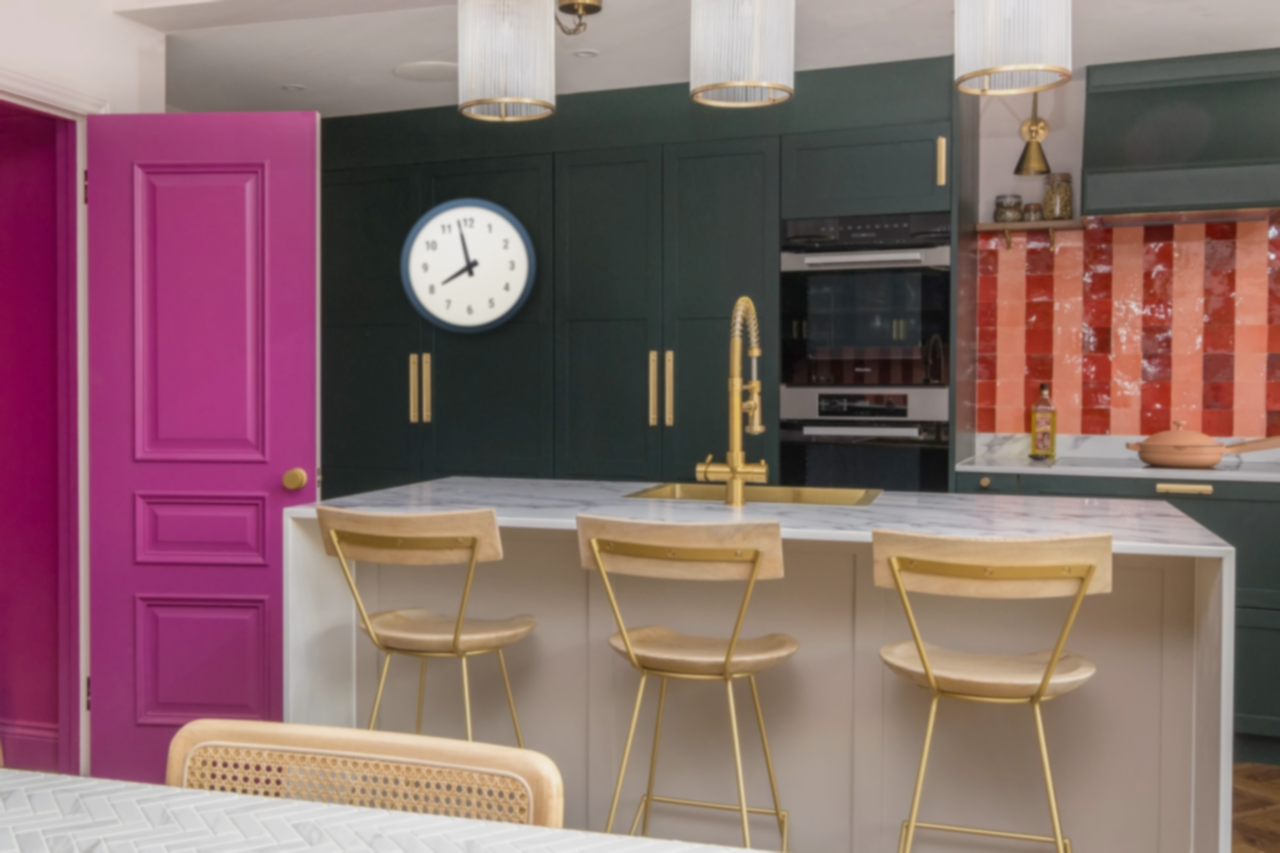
7:58
